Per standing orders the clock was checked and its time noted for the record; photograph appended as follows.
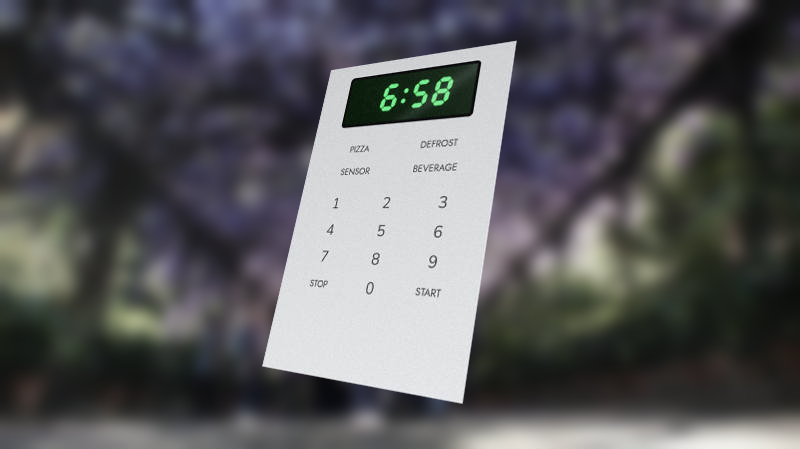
6:58
